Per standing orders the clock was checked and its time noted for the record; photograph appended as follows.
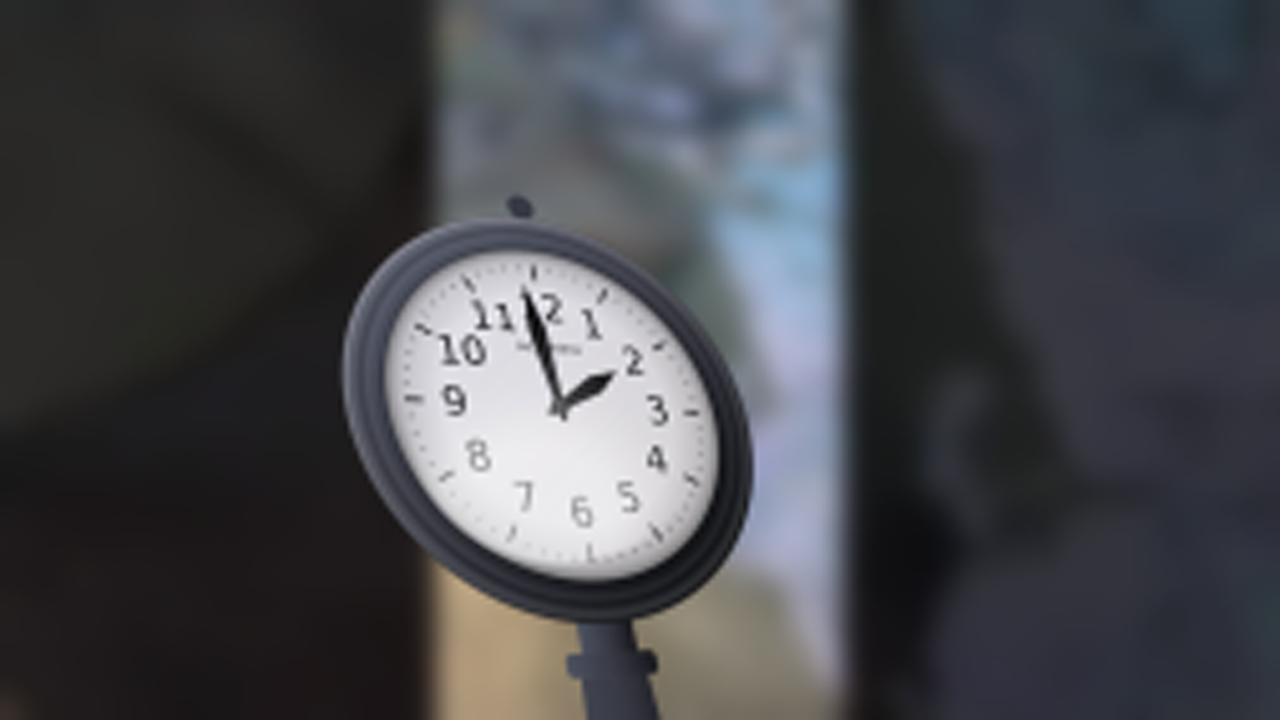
1:59
